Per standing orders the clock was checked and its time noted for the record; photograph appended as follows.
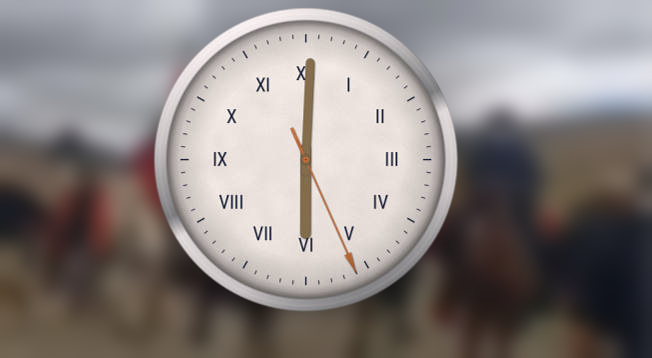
6:00:26
